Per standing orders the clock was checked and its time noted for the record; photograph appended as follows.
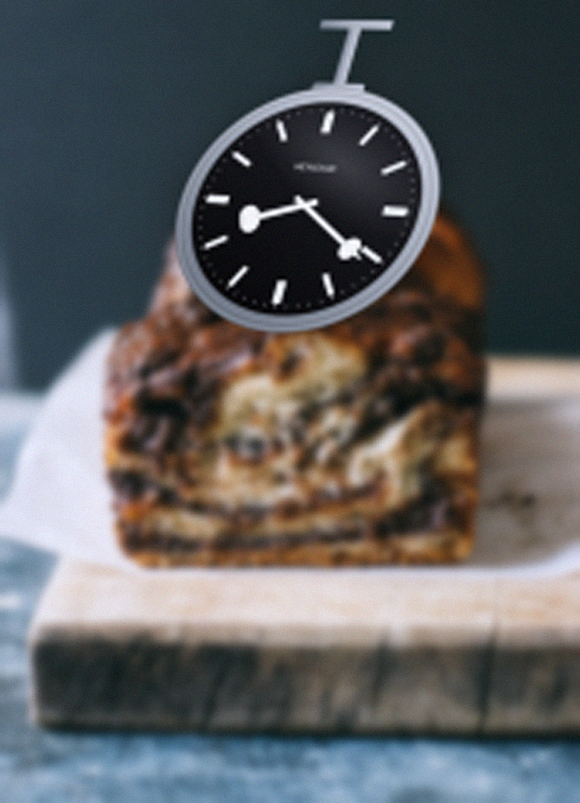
8:21
